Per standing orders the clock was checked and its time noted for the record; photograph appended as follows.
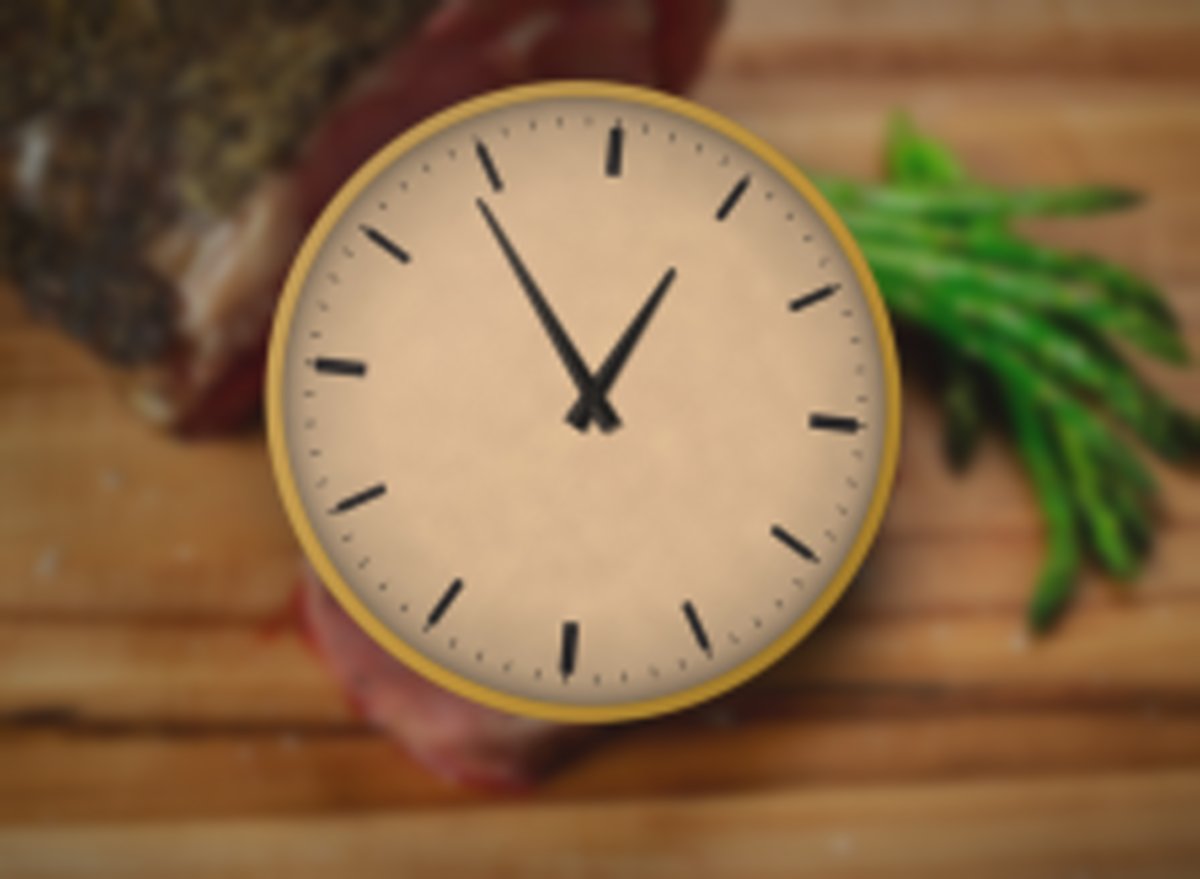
12:54
